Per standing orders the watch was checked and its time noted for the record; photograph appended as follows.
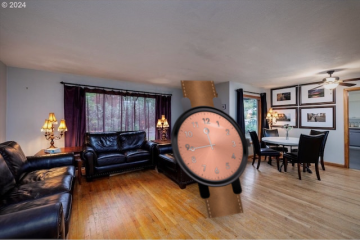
11:44
